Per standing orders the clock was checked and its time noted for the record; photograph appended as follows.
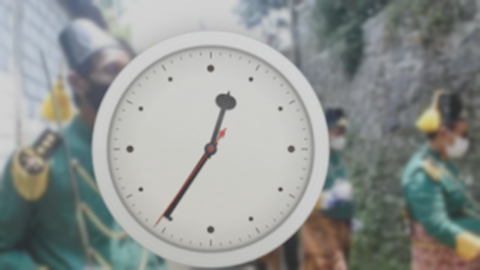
12:35:36
